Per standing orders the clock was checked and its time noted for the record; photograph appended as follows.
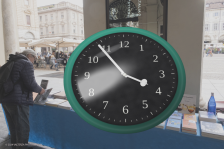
3:54
